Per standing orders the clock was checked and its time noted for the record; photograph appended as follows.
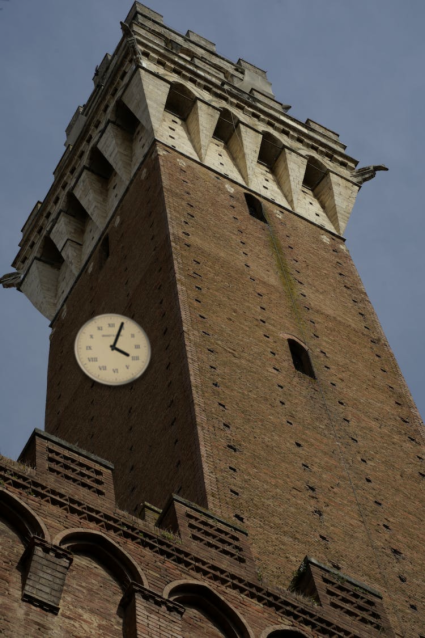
4:04
